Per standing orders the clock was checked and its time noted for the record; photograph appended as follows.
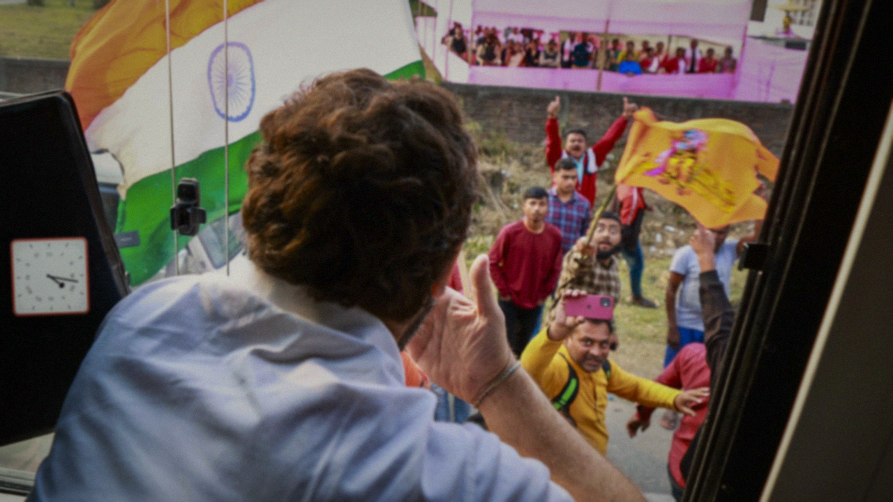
4:17
